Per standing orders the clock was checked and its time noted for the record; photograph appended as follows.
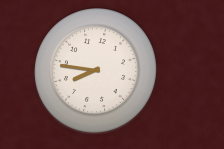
7:44
